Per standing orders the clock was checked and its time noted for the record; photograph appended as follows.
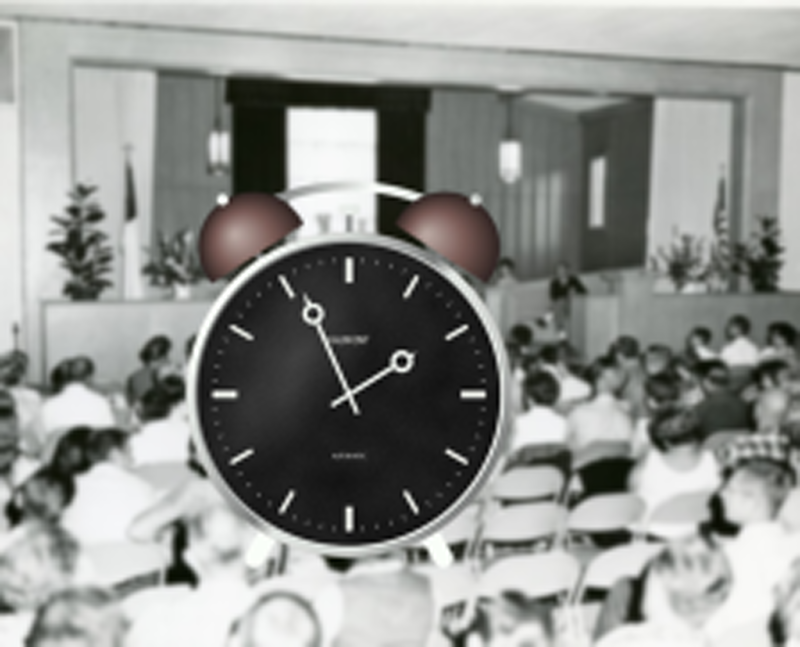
1:56
